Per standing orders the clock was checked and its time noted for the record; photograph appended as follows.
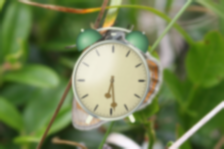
6:29
